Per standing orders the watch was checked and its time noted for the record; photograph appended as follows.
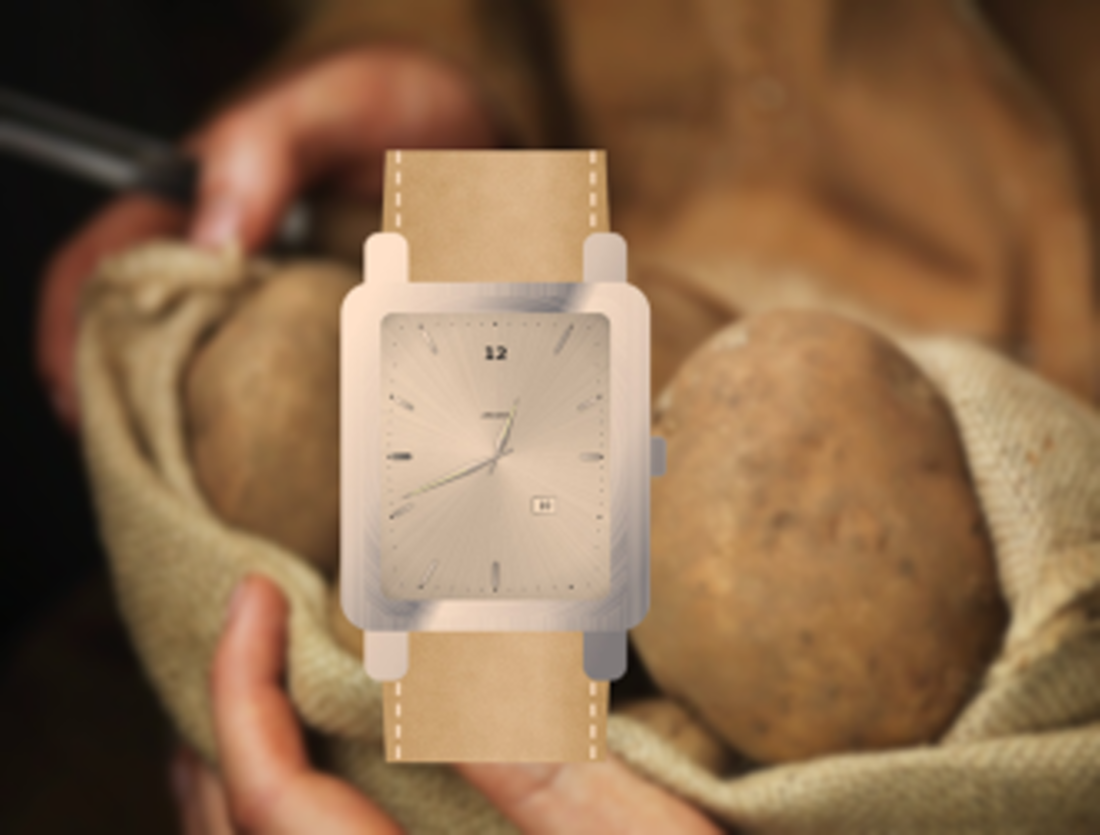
12:41
